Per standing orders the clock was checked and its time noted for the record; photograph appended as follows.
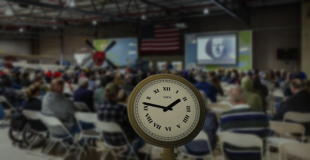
1:47
